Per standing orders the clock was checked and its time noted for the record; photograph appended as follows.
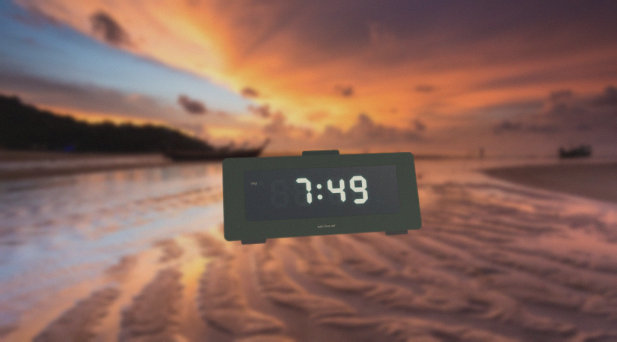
7:49
